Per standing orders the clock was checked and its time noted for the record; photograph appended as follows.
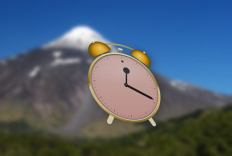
12:19
